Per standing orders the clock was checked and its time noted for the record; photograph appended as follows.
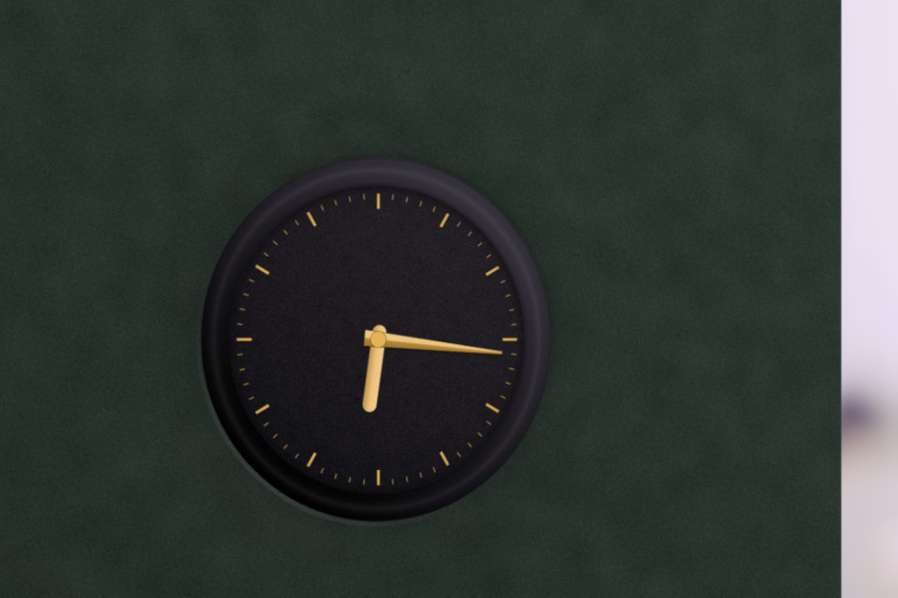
6:16
